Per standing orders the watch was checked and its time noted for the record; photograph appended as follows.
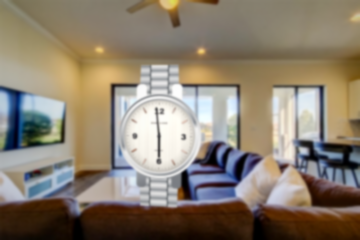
5:59
